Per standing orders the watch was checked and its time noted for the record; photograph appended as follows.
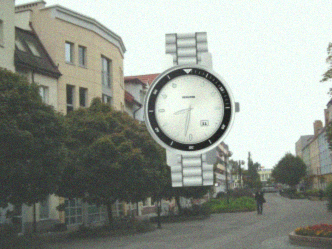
8:32
